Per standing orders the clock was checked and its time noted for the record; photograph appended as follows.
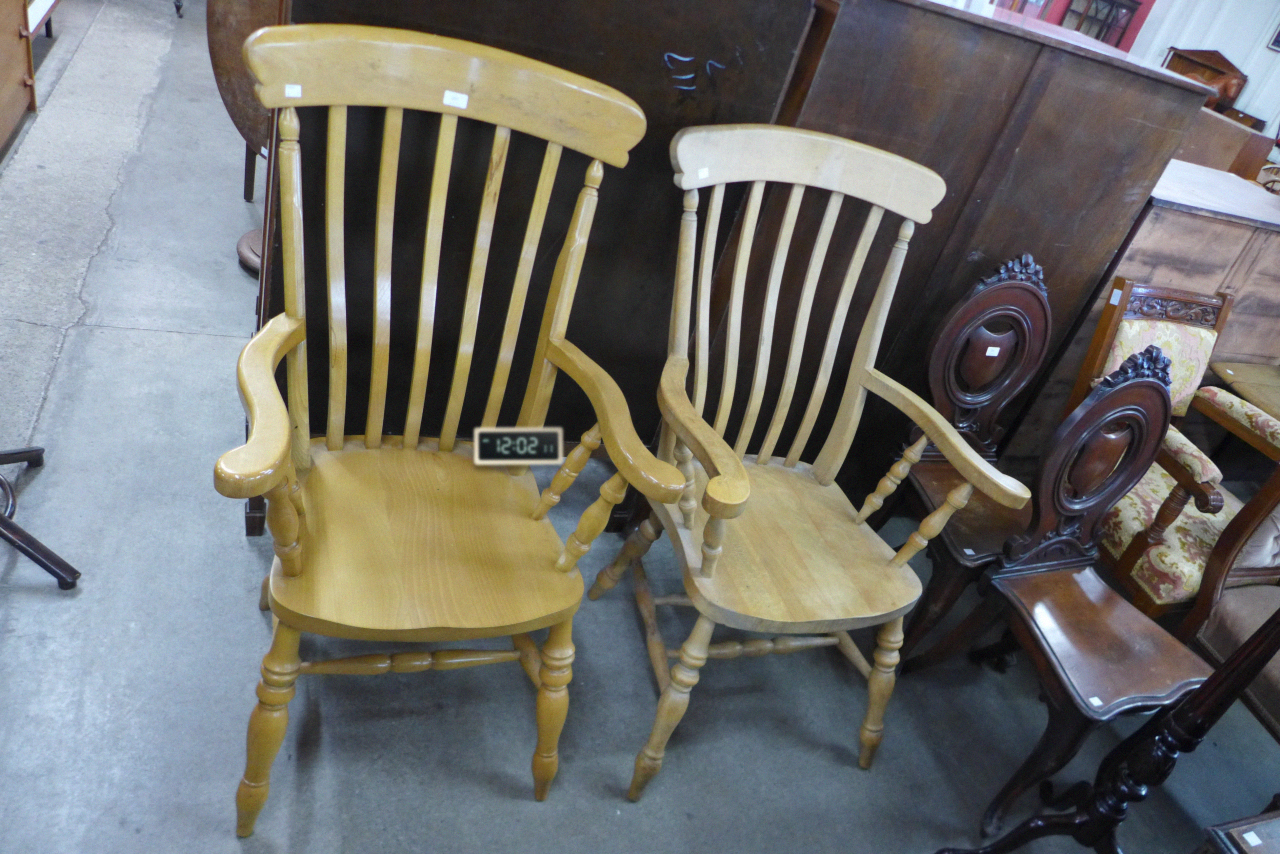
12:02
